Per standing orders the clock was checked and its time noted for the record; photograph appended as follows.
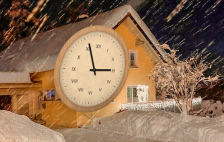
2:56
